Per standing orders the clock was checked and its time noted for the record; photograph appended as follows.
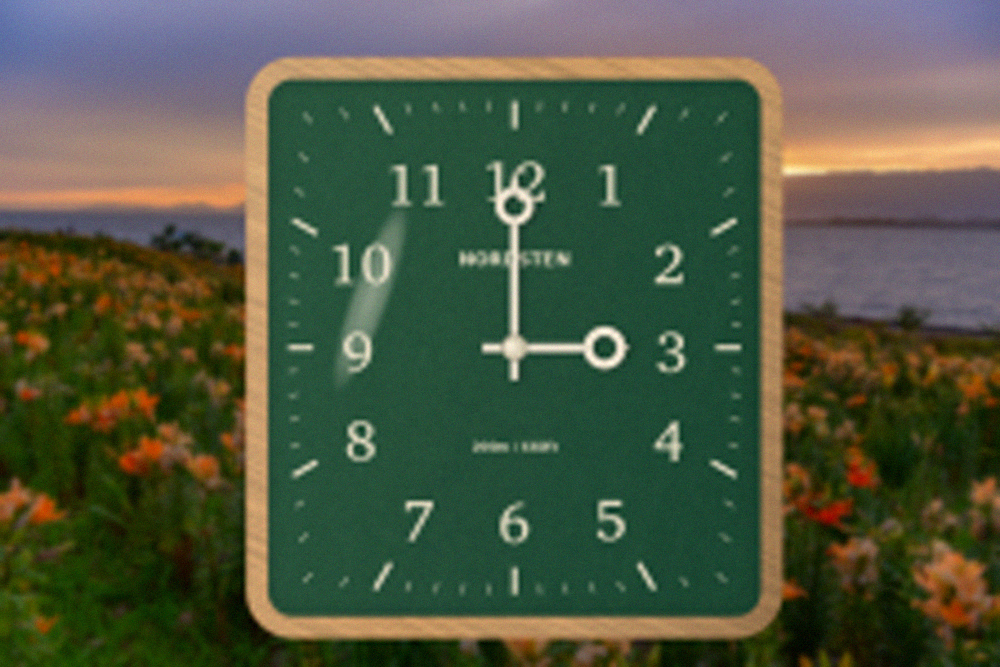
3:00
